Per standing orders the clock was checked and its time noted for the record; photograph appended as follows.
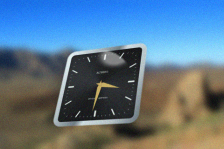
3:31
